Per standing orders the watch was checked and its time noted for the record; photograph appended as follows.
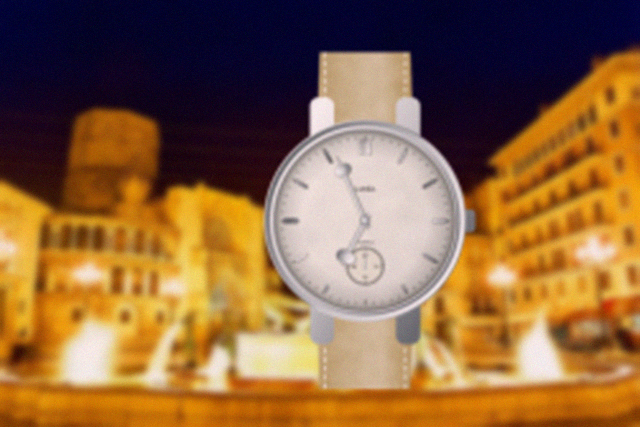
6:56
